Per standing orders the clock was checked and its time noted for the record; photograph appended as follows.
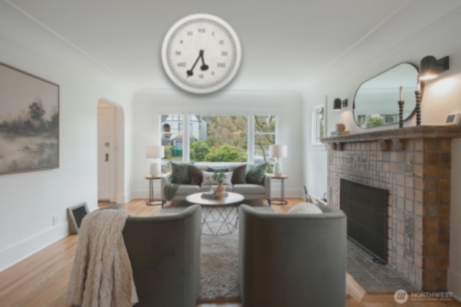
5:35
